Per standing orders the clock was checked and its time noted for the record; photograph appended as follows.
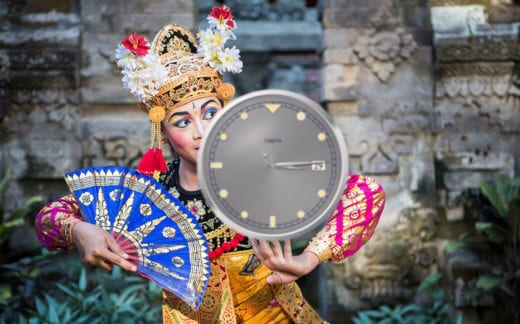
3:14:24
